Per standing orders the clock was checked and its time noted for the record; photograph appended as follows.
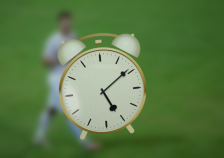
5:09
